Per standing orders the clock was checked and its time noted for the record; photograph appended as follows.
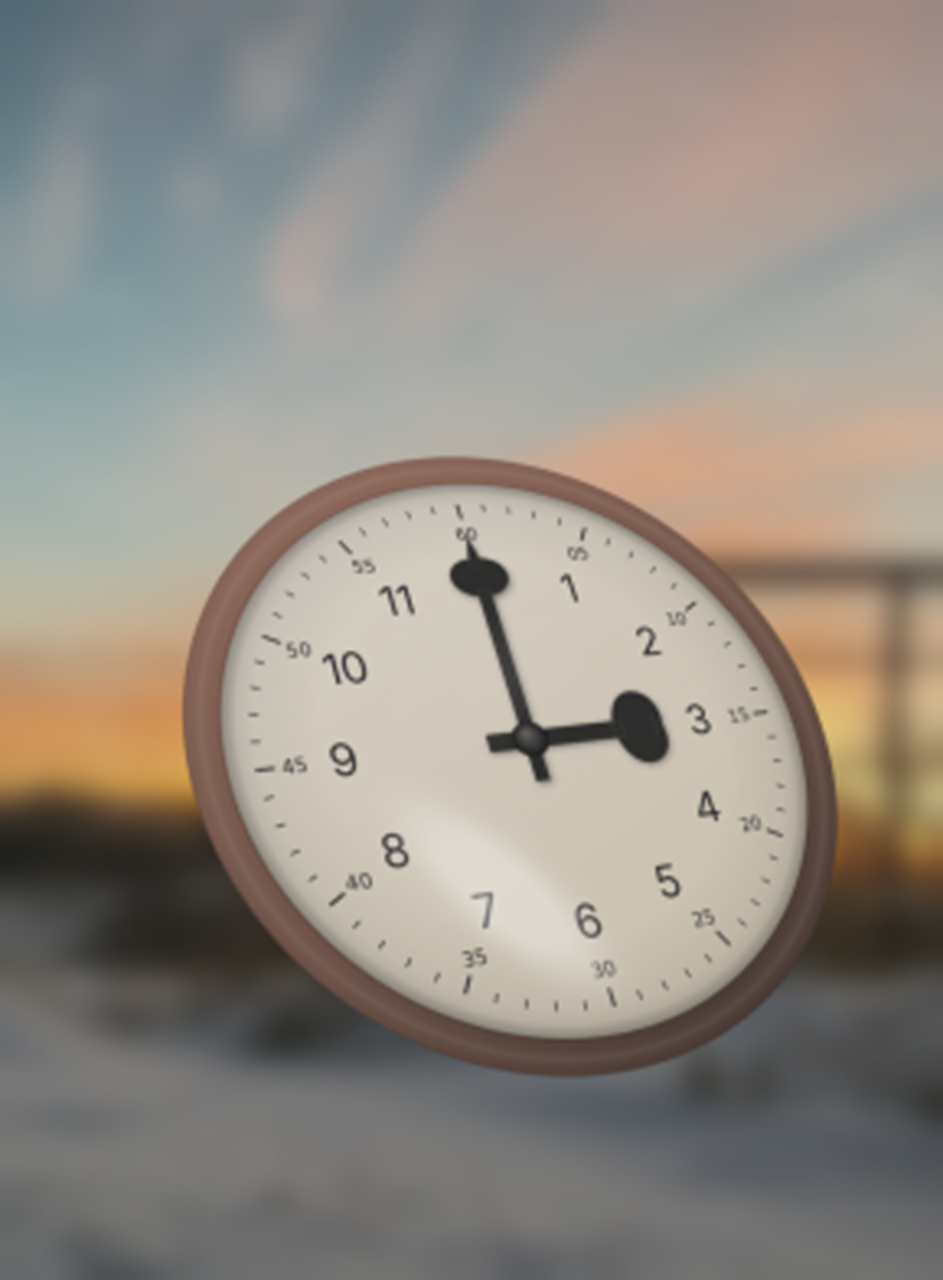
3:00
